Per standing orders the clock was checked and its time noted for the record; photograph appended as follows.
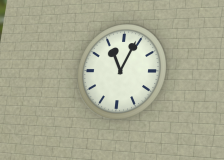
11:04
